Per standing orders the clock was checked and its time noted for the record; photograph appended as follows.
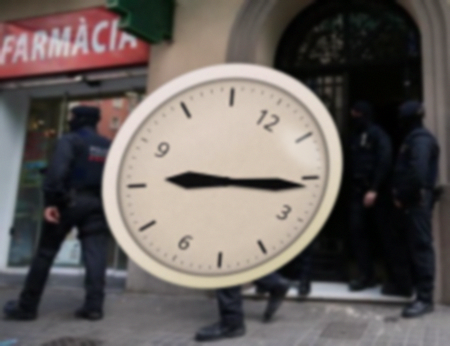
8:11
